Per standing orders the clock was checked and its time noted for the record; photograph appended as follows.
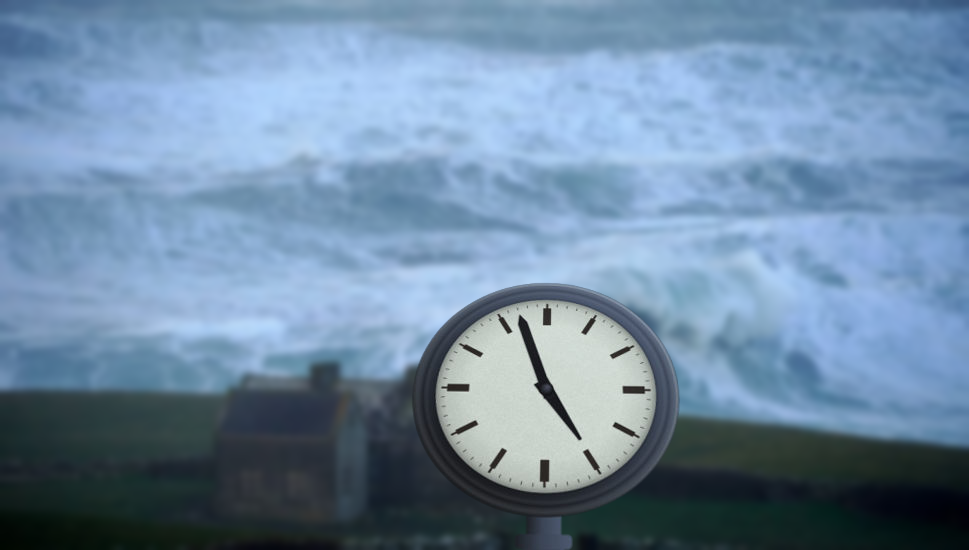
4:57
